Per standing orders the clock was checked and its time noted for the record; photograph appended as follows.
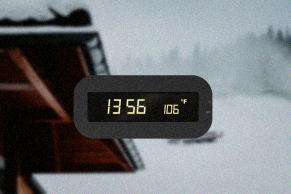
13:56
